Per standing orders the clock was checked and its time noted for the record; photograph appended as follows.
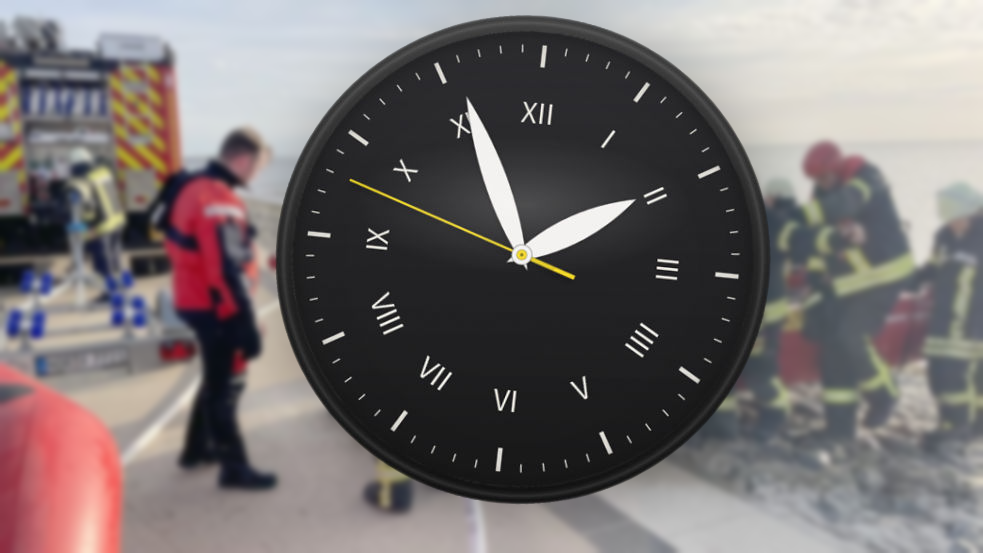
1:55:48
